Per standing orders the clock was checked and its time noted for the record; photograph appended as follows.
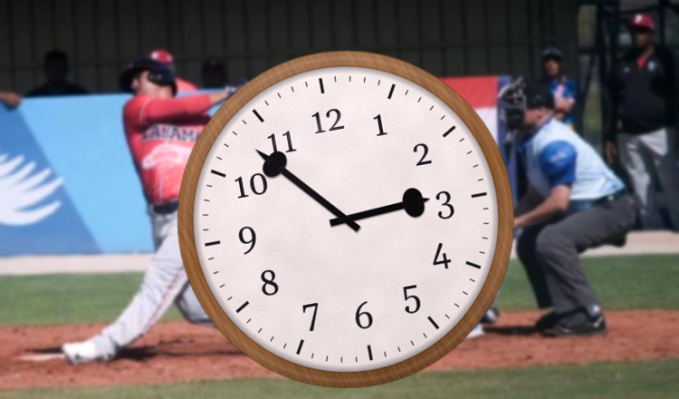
2:53
